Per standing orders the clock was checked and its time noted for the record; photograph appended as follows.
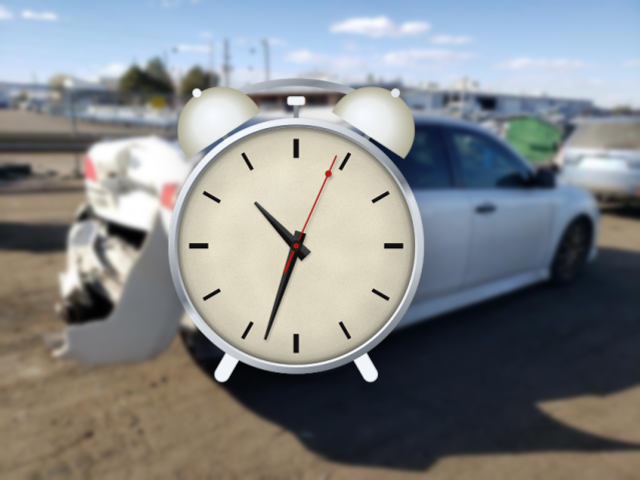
10:33:04
